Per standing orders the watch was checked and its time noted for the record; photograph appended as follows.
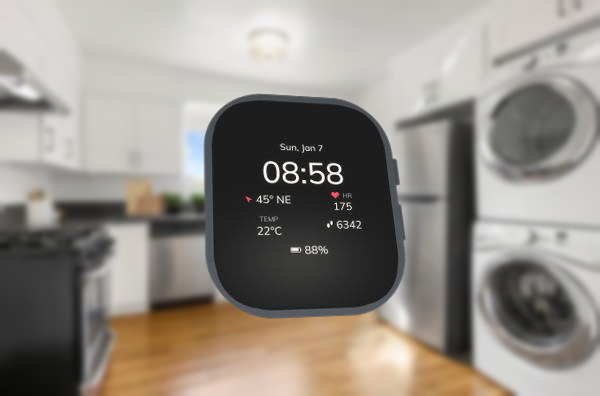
8:58
